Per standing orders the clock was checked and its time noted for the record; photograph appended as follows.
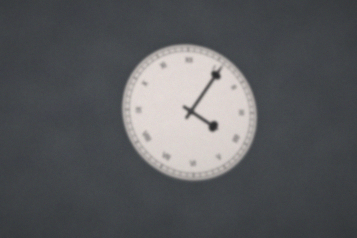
4:06
